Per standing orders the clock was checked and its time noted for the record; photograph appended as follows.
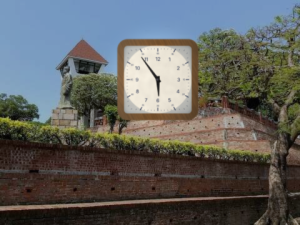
5:54
